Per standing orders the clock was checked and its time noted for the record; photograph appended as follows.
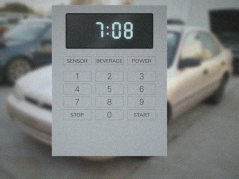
7:08
